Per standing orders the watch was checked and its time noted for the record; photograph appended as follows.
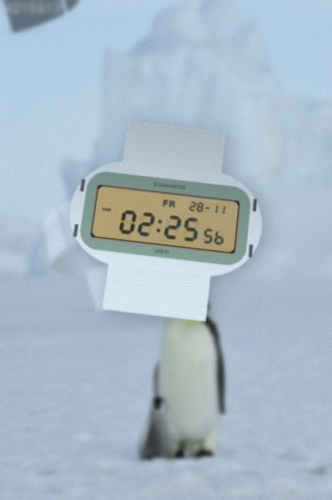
2:25:56
